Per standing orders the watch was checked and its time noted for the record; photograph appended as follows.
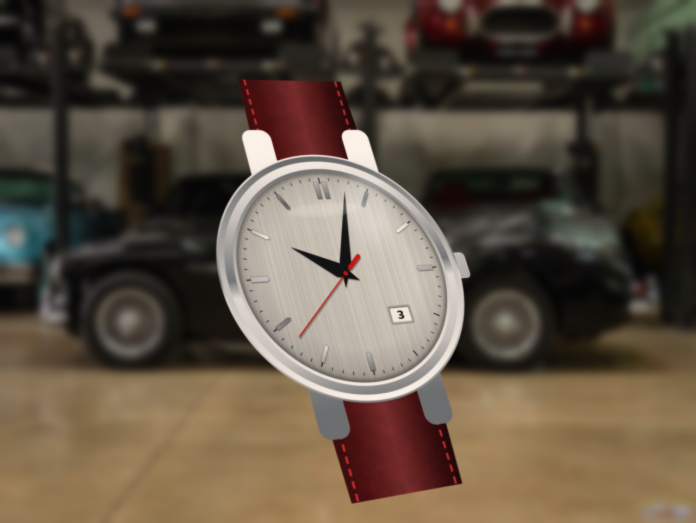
10:02:38
